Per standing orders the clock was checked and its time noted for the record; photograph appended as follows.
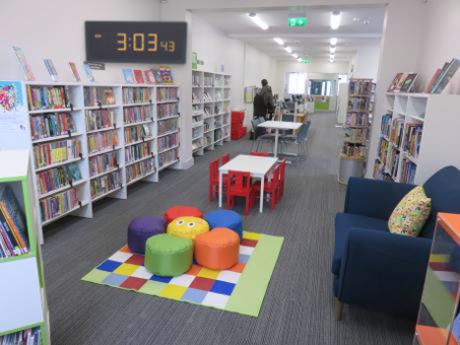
3:03:43
